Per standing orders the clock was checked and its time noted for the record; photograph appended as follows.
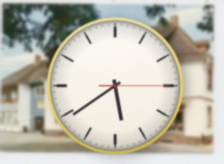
5:39:15
